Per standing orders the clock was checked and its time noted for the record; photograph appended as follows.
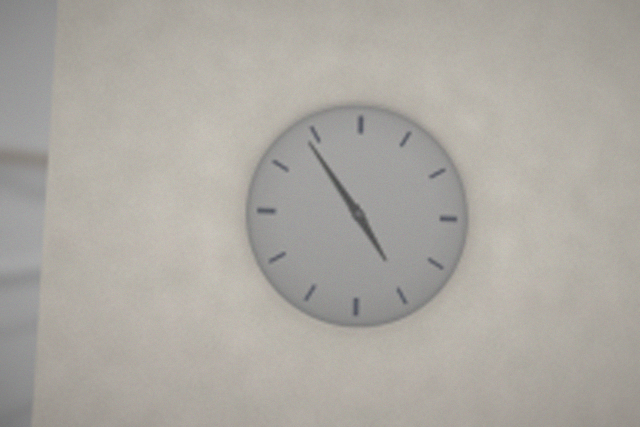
4:54
